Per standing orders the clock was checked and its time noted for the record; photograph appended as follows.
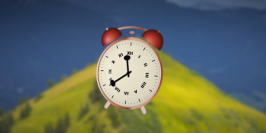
11:39
